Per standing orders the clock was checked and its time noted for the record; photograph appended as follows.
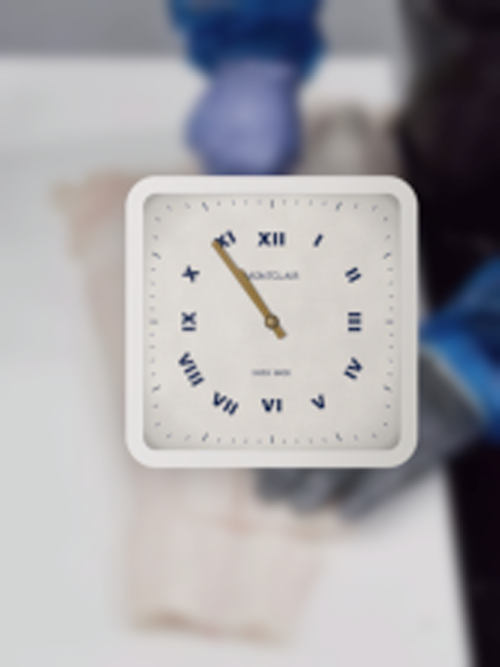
10:54
